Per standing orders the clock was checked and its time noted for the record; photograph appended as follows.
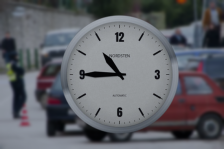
10:45
